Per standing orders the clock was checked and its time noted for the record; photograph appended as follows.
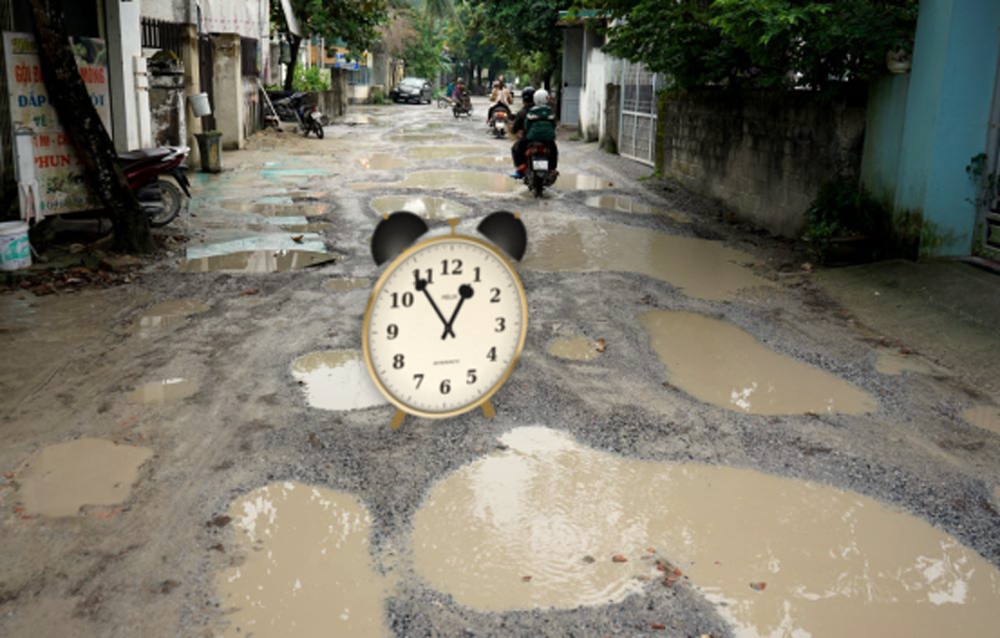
12:54
